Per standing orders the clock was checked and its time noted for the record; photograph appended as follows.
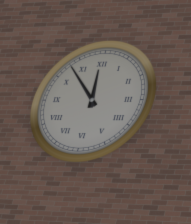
11:53
